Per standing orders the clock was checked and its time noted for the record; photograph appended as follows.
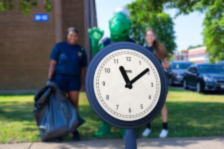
11:09
